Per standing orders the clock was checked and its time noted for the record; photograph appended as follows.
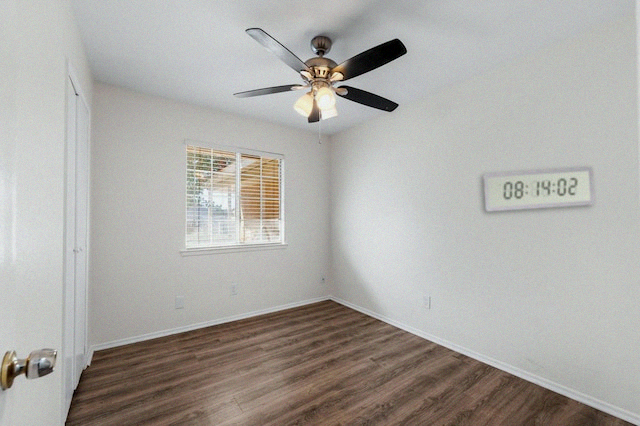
8:14:02
